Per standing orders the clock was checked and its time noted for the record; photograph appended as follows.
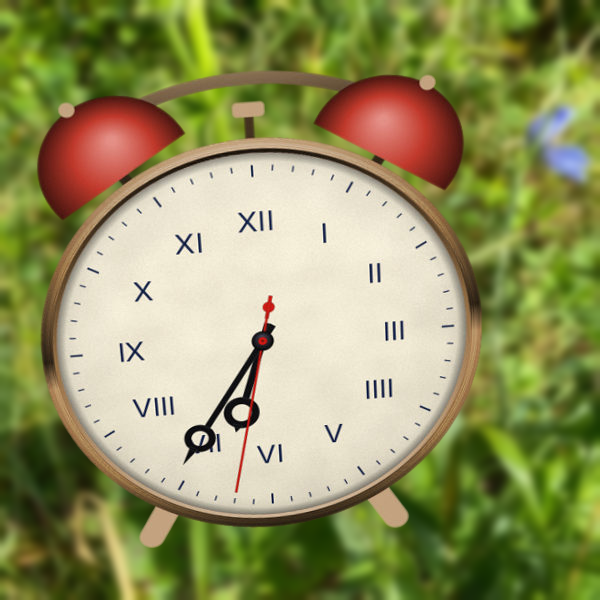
6:35:32
